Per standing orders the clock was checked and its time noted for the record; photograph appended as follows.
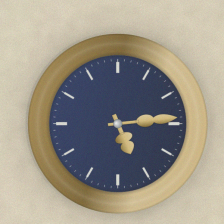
5:14
